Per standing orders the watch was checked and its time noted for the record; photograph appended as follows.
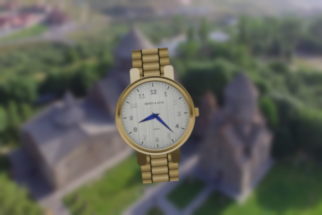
8:23
